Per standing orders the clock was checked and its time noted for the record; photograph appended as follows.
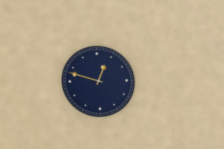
12:48
